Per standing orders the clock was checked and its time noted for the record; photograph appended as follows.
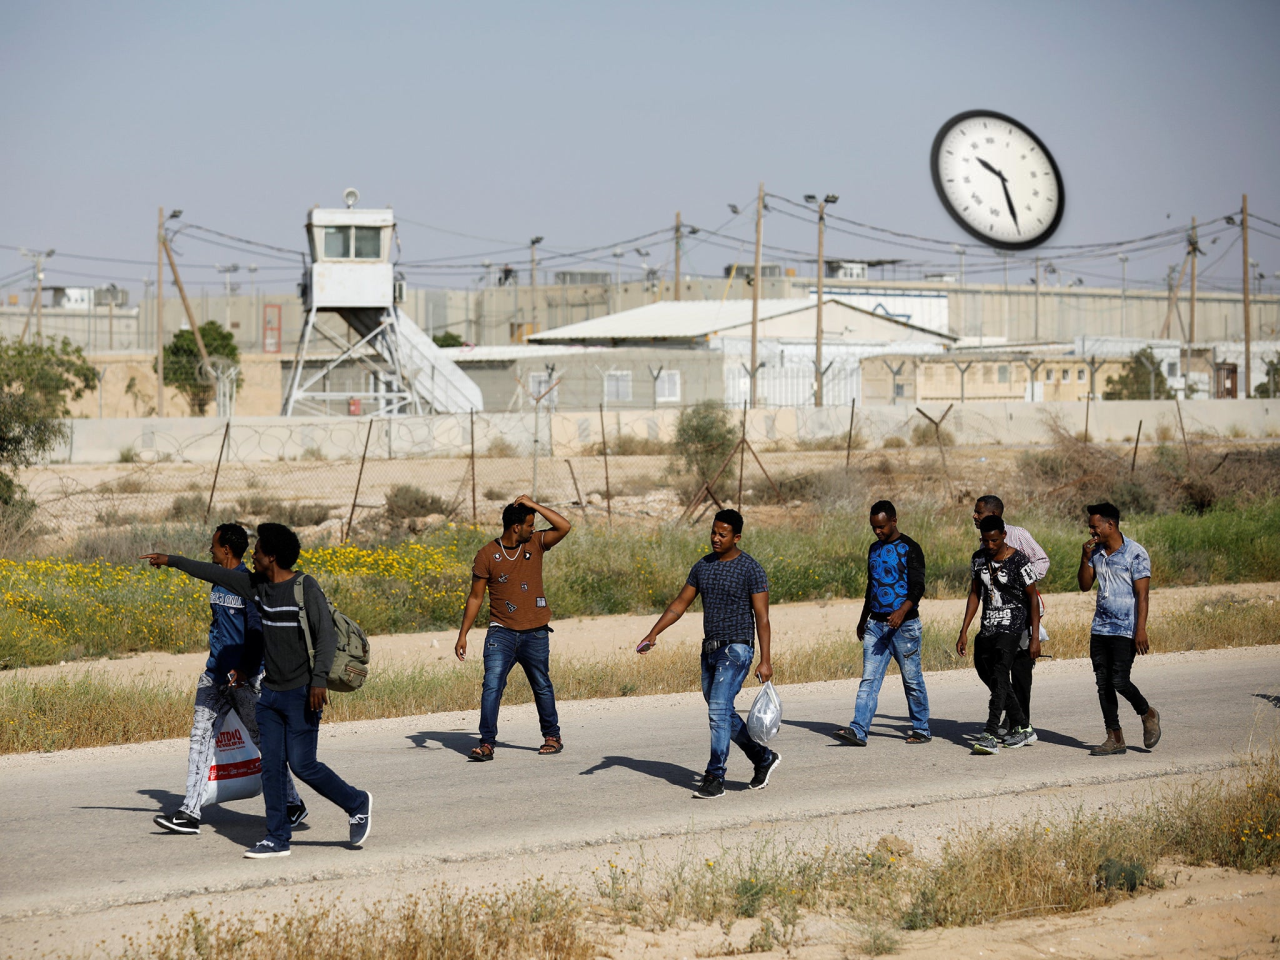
10:30
